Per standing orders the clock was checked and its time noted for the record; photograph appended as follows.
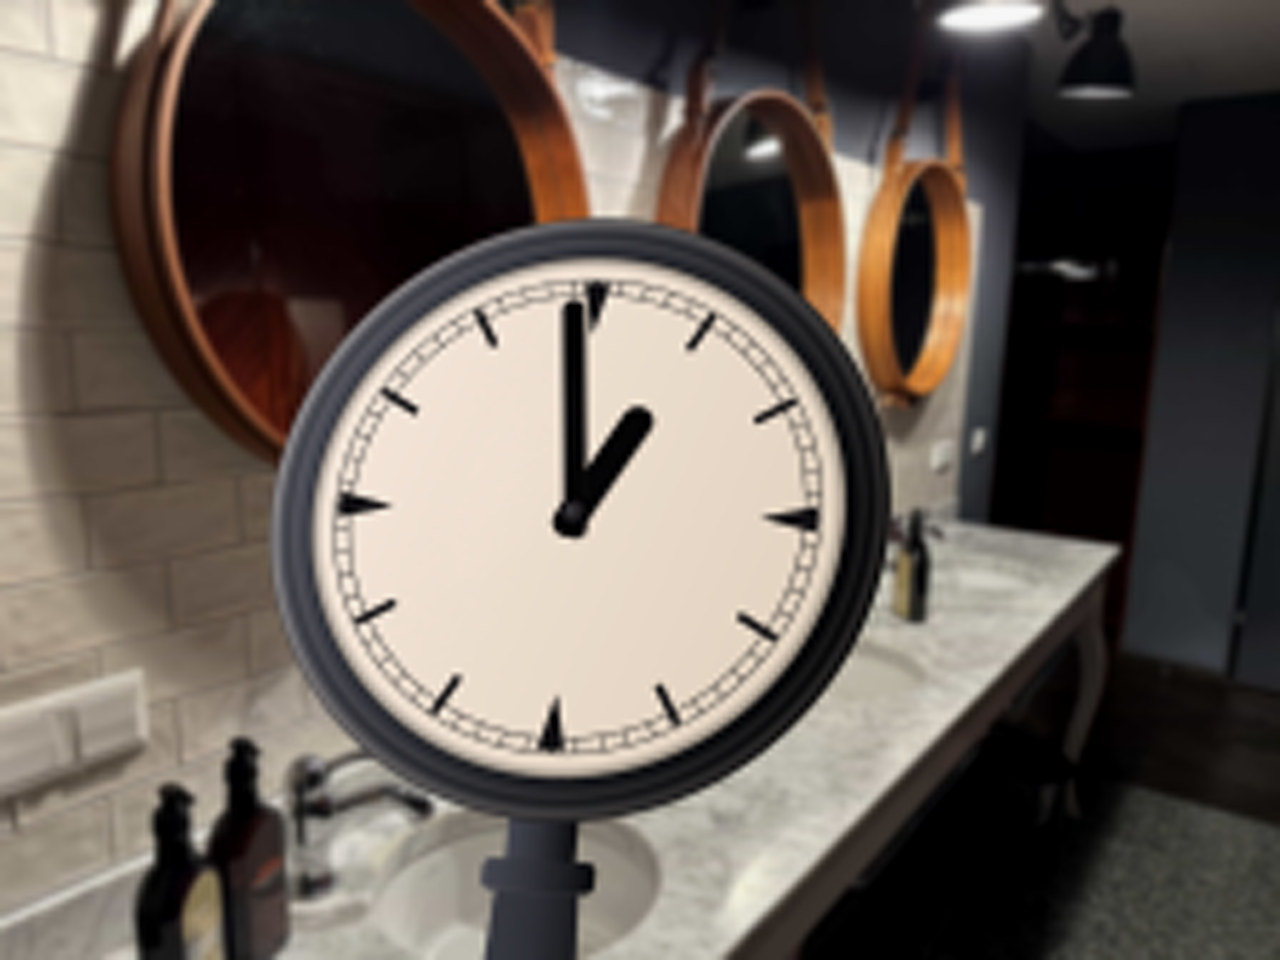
12:59
